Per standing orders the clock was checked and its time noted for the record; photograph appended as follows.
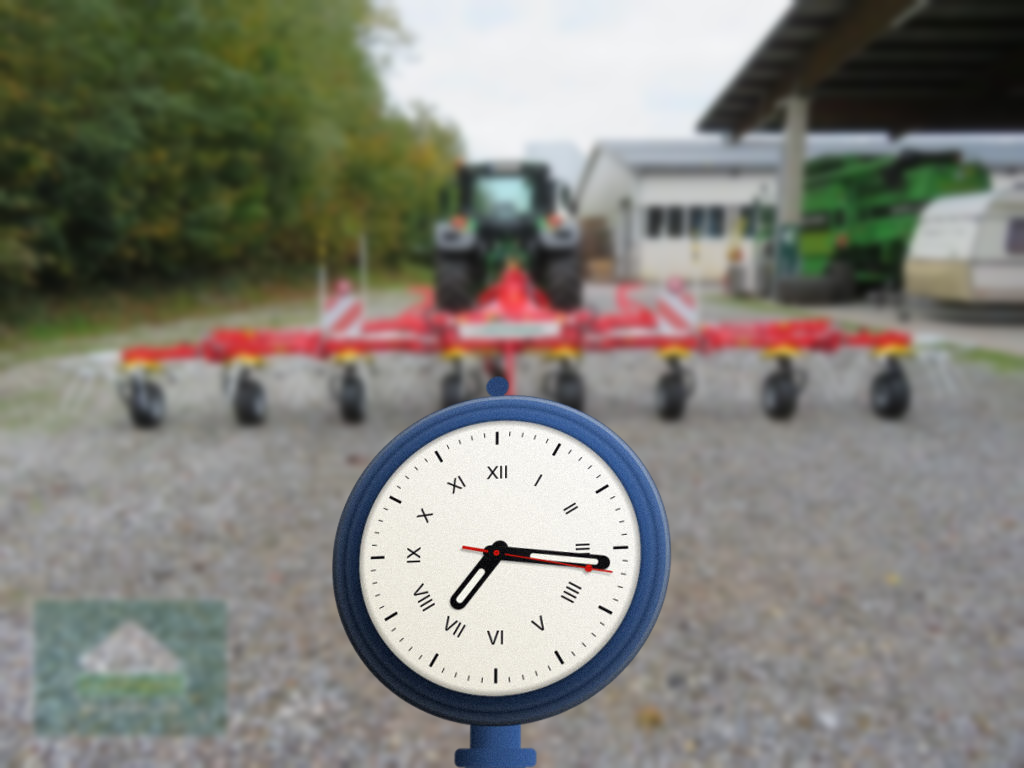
7:16:17
